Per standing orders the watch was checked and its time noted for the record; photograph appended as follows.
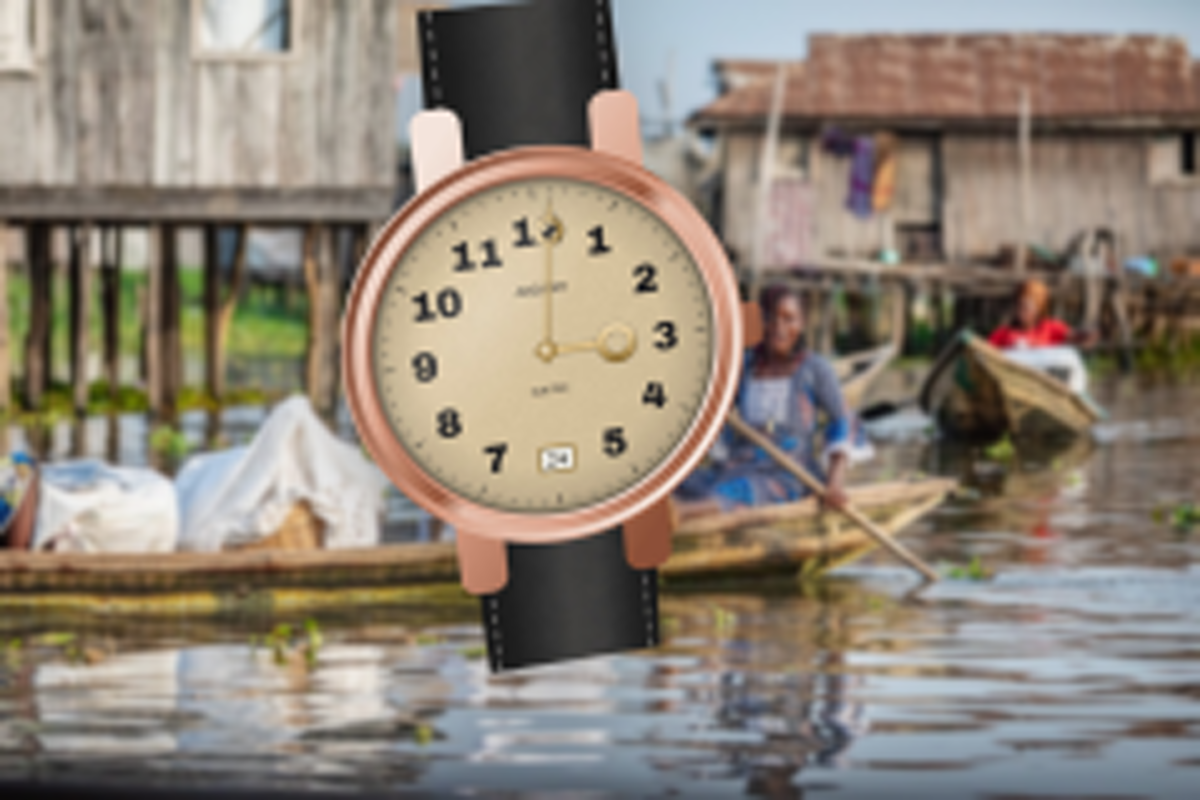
3:01
